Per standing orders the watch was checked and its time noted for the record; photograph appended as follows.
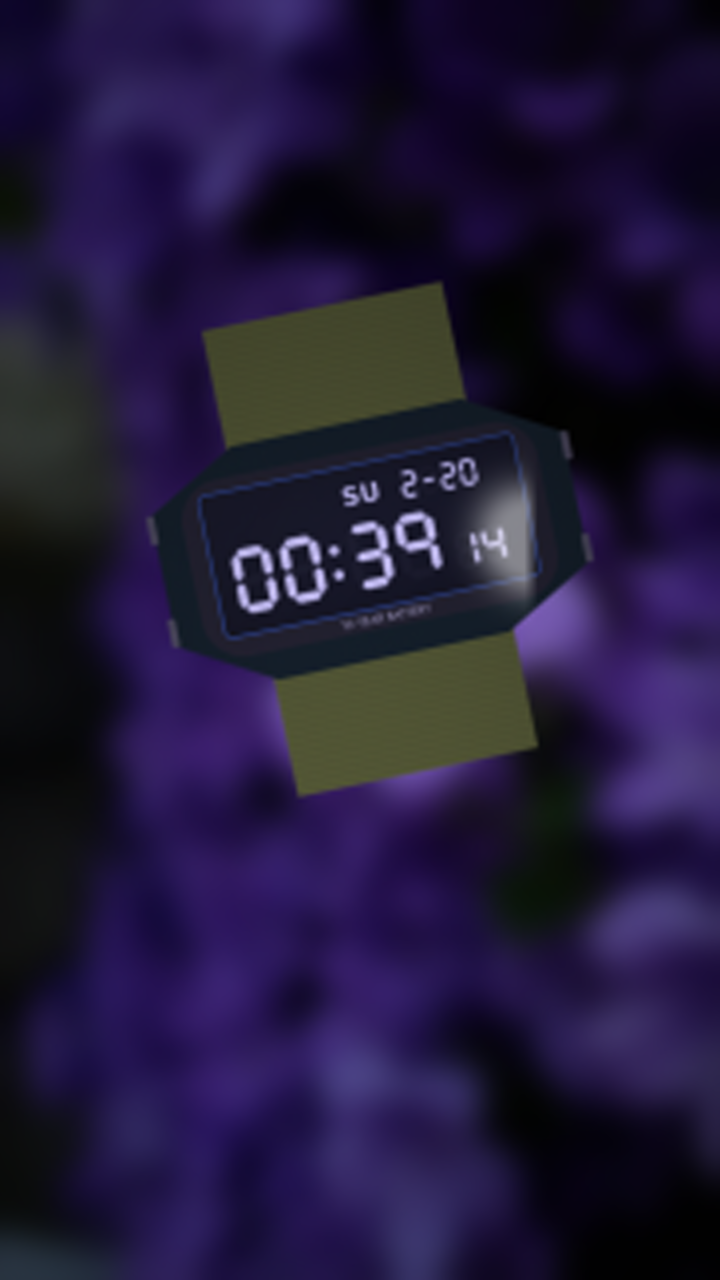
0:39:14
